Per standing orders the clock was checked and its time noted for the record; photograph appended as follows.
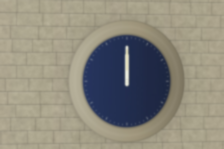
12:00
